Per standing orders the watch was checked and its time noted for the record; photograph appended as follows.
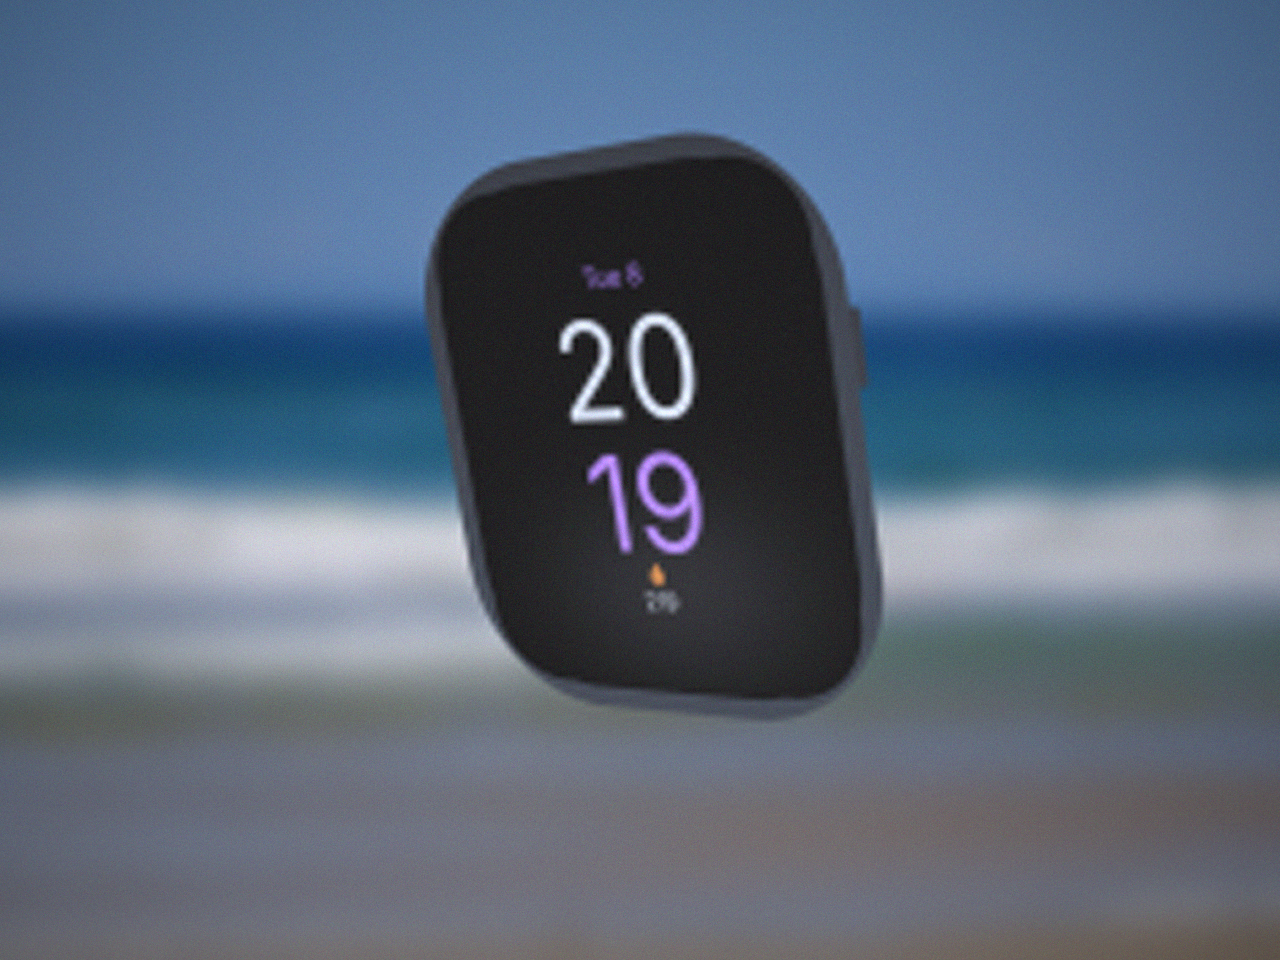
20:19
